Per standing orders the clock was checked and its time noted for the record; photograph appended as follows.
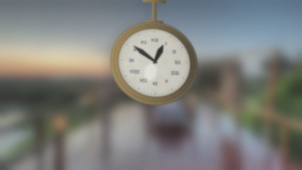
12:51
